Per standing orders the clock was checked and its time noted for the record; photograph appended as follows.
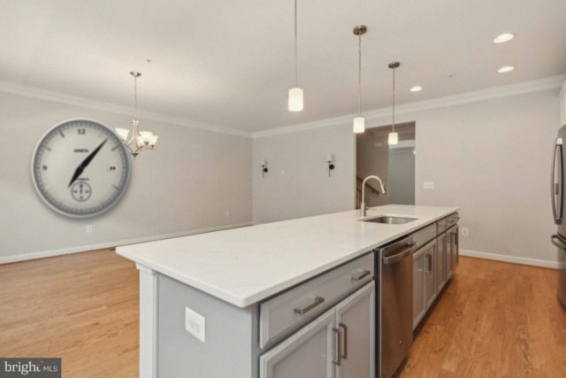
7:07
